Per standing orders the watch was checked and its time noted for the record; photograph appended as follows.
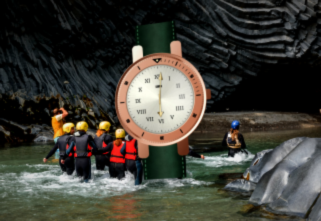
6:01
